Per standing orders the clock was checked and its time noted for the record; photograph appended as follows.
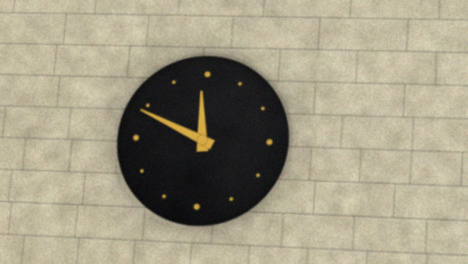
11:49
